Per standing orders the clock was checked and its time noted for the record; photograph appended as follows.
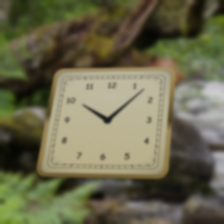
10:07
